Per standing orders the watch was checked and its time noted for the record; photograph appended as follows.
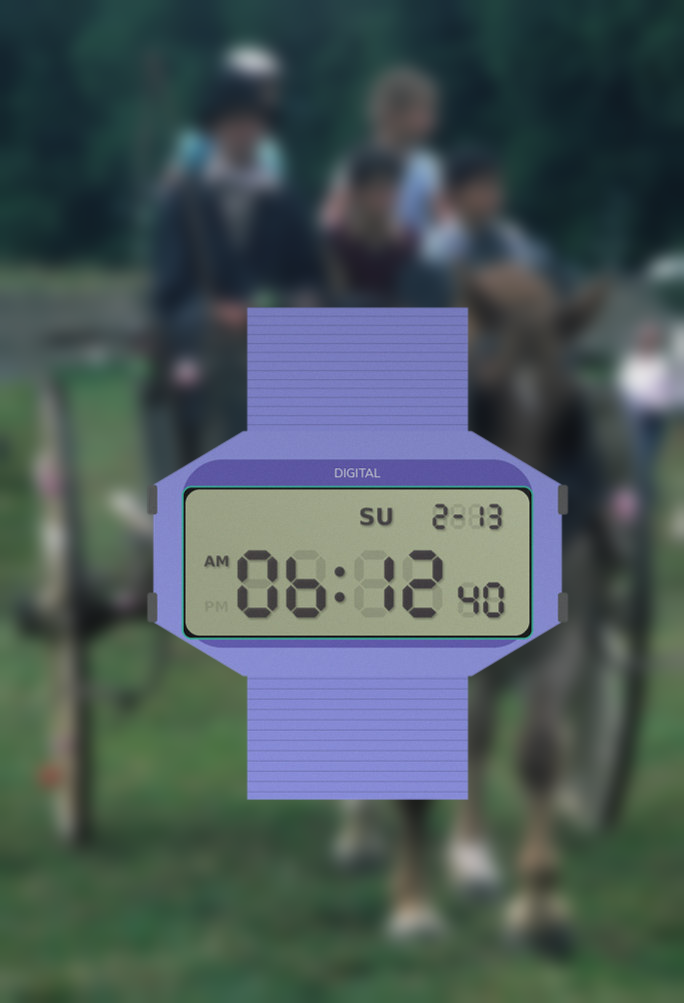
6:12:40
